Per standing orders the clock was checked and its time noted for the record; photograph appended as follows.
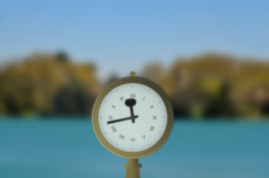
11:43
